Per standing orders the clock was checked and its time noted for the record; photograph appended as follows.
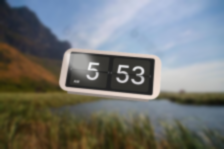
5:53
